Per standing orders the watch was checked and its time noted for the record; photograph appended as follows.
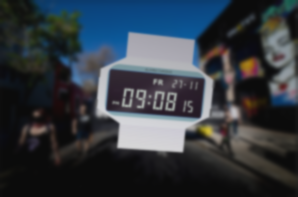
9:08:15
